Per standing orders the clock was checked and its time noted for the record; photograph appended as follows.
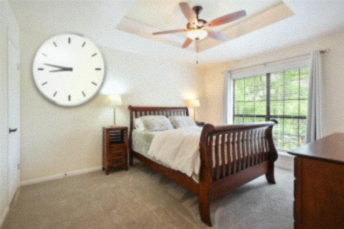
8:47
